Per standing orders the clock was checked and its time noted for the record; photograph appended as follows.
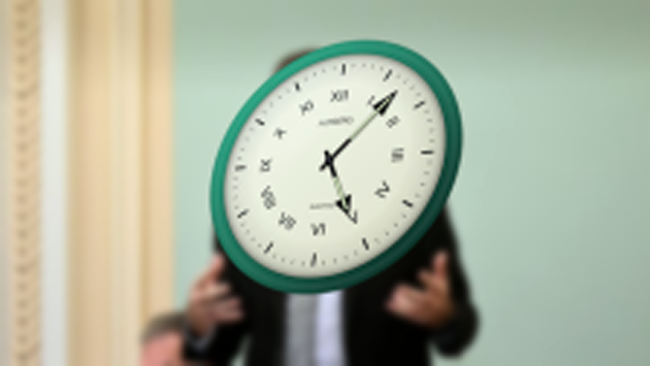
5:07
